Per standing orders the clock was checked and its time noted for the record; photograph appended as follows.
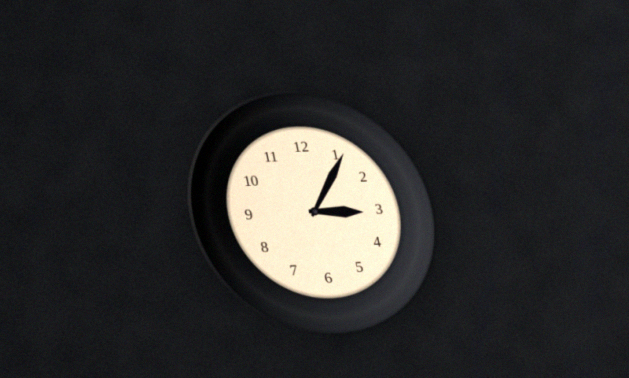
3:06
